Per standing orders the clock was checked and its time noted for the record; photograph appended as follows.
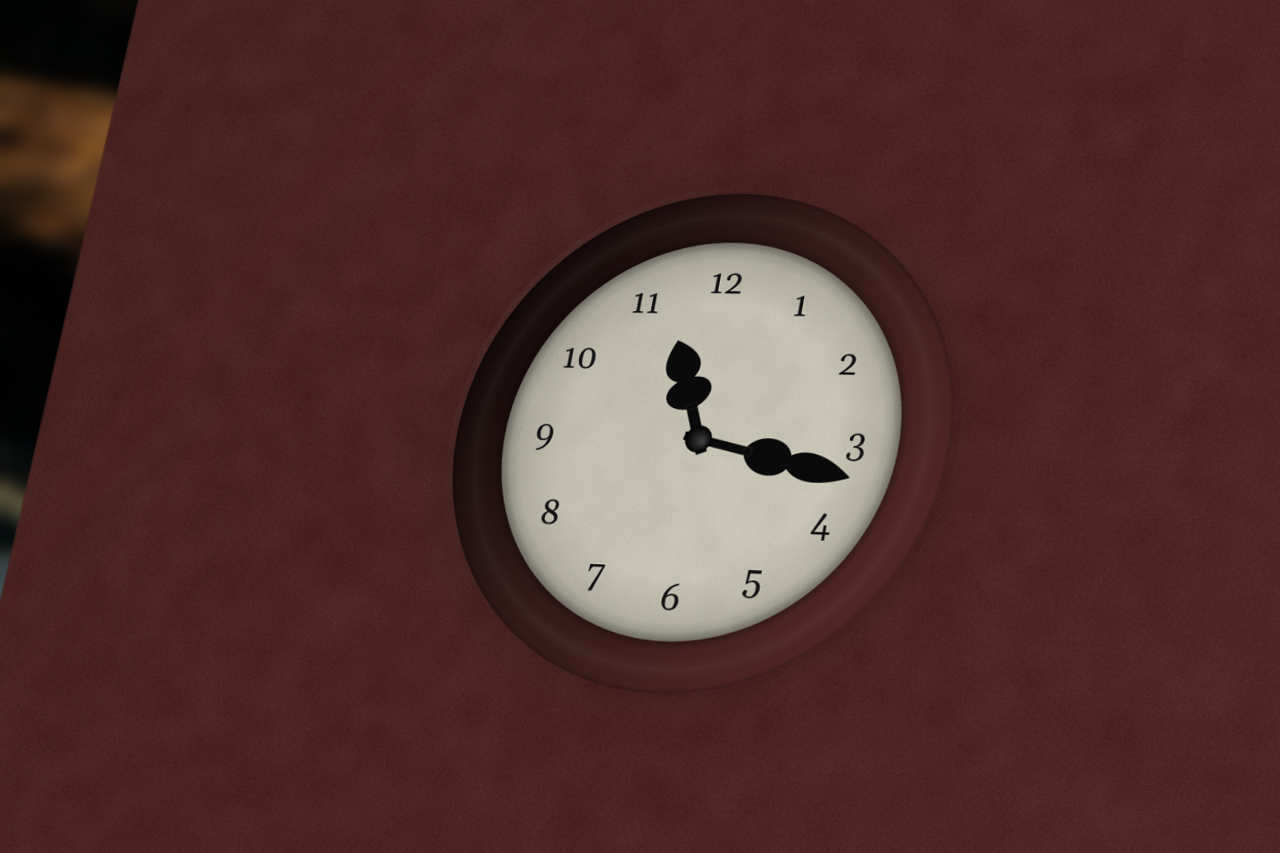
11:17
